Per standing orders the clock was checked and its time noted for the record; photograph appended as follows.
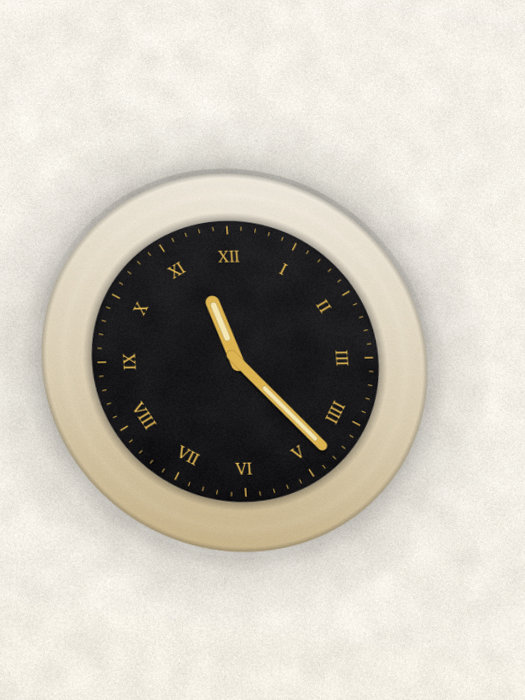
11:23
